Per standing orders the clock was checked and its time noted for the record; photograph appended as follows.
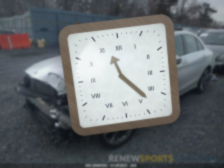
11:23
